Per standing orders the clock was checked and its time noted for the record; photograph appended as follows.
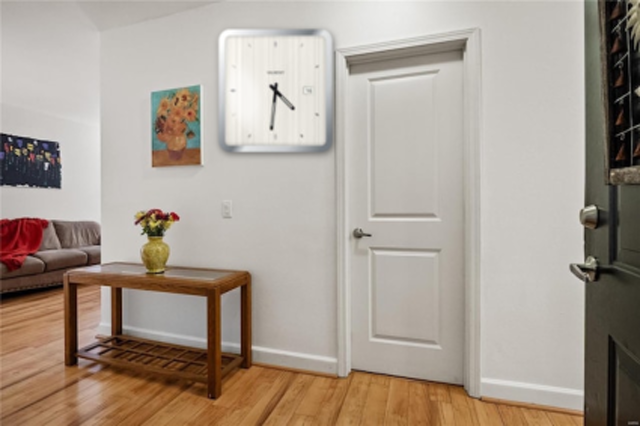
4:31
